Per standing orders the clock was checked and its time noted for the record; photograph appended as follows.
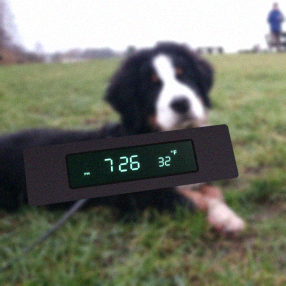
7:26
